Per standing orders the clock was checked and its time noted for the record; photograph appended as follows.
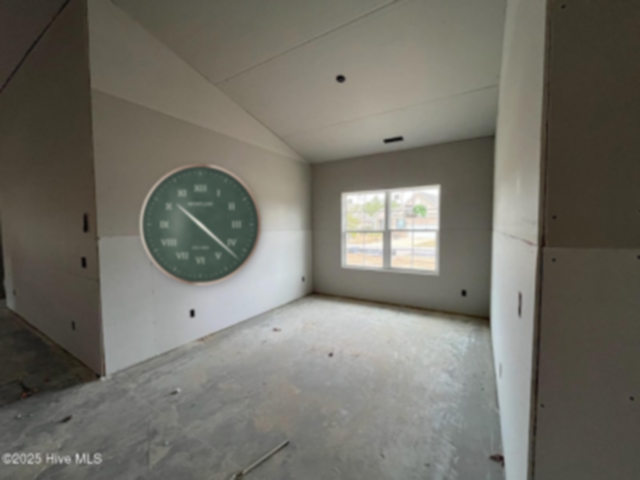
10:22
